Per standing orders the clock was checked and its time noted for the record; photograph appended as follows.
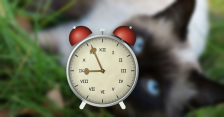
8:56
